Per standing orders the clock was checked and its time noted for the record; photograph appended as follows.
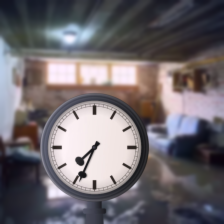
7:34
